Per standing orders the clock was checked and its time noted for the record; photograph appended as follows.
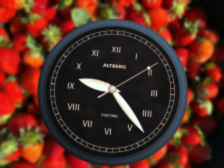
9:23:09
